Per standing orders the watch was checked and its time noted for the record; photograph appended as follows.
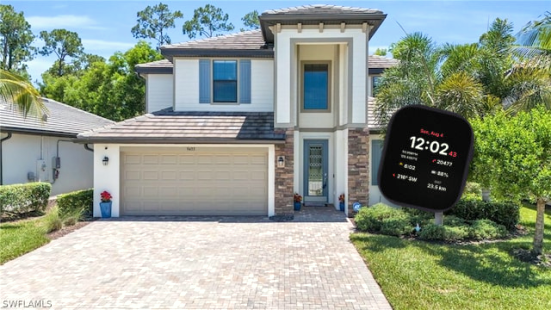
12:02
